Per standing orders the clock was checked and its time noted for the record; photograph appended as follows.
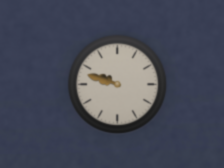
9:48
